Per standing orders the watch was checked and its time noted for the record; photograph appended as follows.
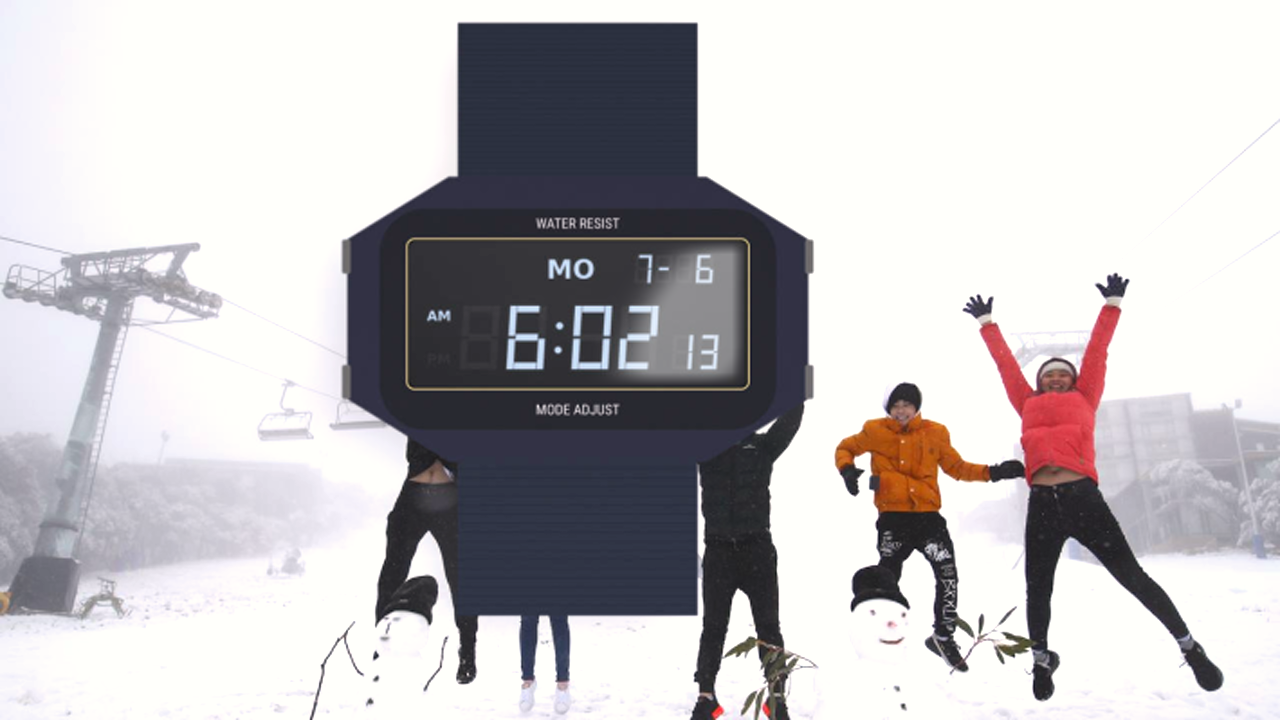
6:02:13
